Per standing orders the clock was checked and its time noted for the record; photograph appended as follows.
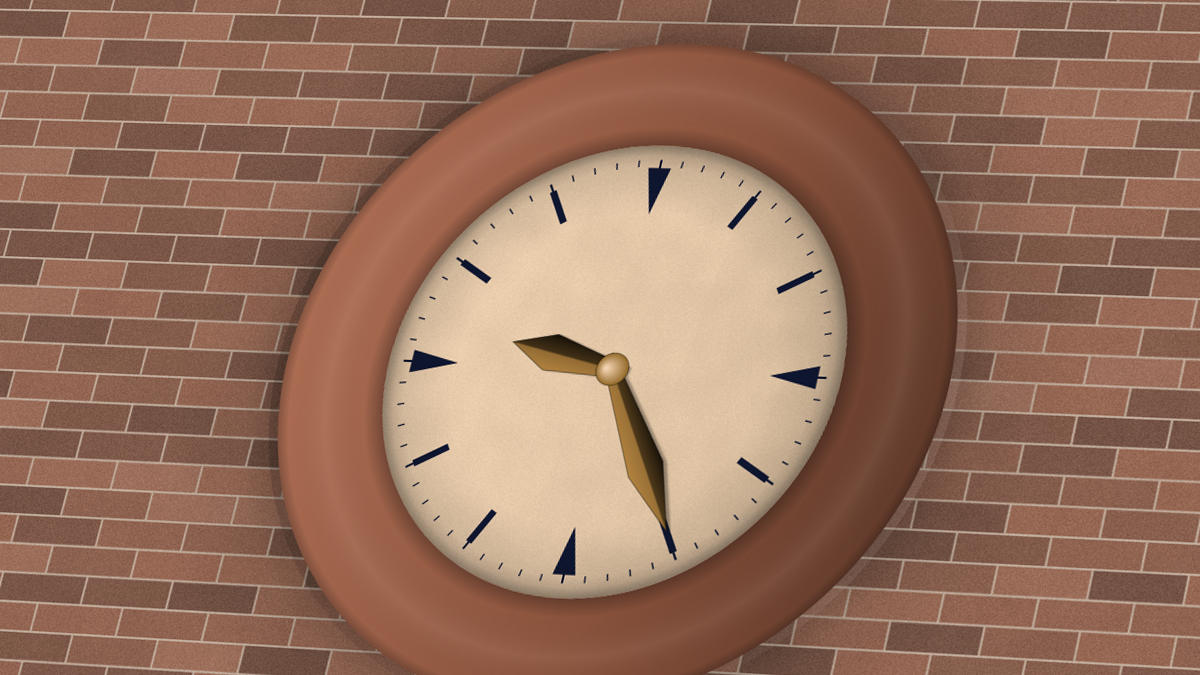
9:25
